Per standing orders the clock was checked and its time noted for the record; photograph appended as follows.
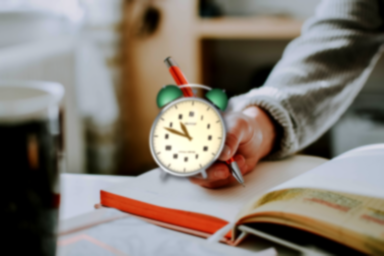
10:48
